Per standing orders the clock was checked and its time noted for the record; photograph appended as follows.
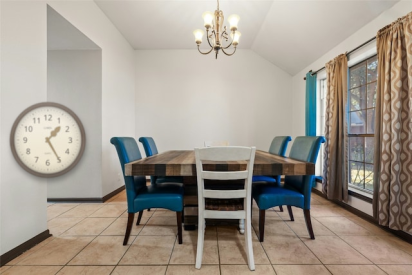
1:25
